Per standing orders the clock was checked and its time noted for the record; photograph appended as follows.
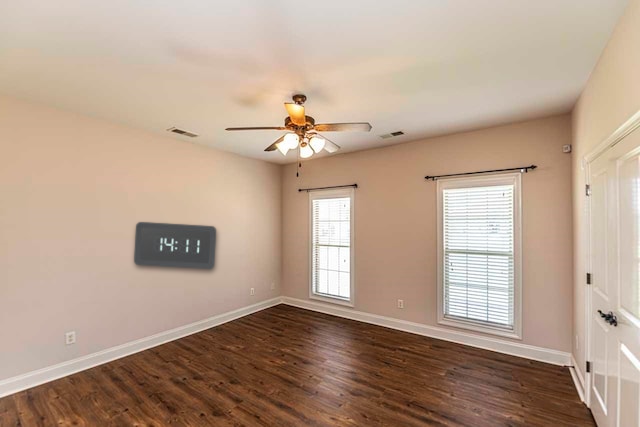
14:11
